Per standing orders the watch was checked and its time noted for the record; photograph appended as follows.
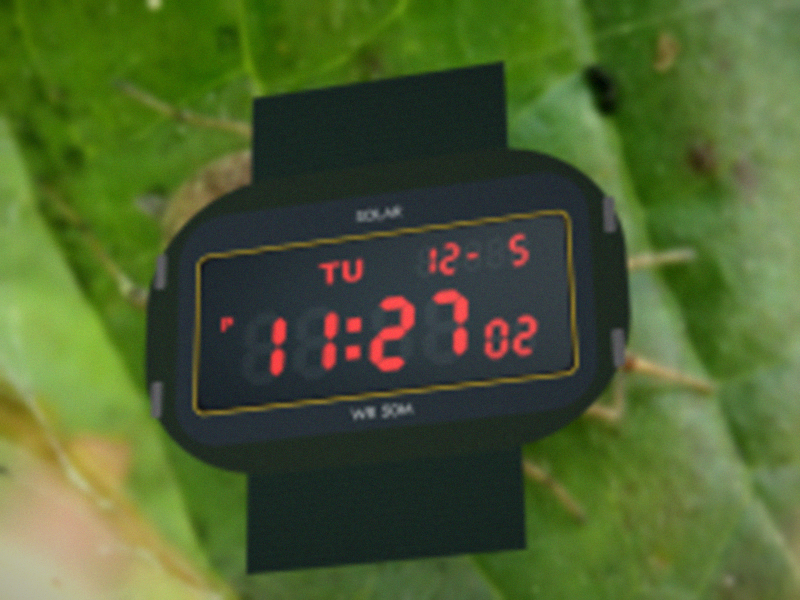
11:27:02
